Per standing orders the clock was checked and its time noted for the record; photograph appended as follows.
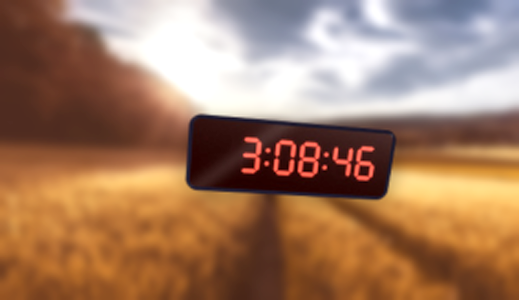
3:08:46
